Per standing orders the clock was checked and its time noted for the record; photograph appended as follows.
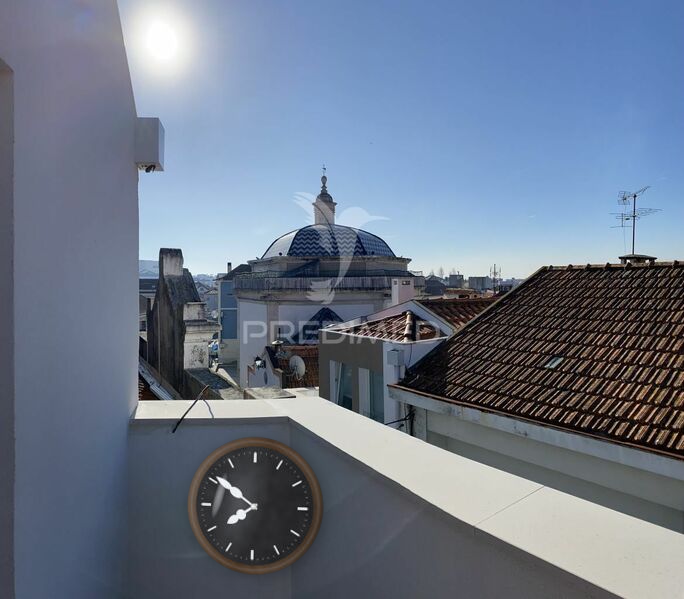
7:51
